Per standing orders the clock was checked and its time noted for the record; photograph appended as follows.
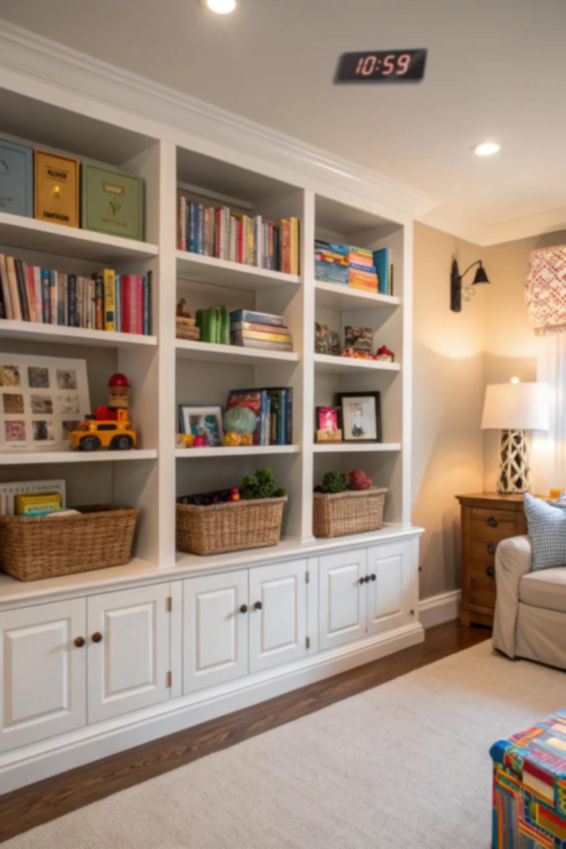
10:59
